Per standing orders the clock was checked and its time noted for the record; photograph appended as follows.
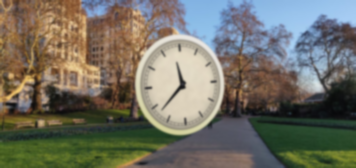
11:38
